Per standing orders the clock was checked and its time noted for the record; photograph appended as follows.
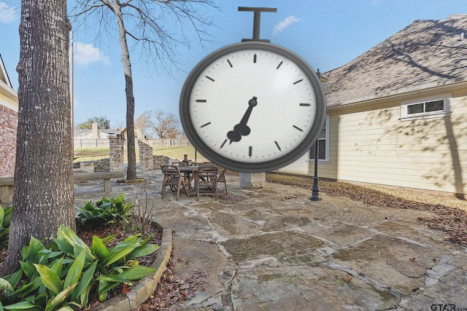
6:34
